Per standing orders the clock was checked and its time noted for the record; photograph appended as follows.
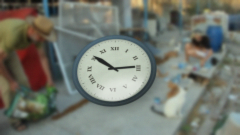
2:51
